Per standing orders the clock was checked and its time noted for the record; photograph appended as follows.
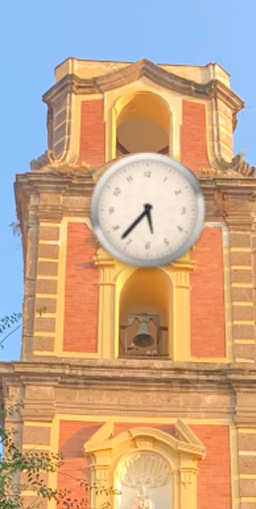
5:37
